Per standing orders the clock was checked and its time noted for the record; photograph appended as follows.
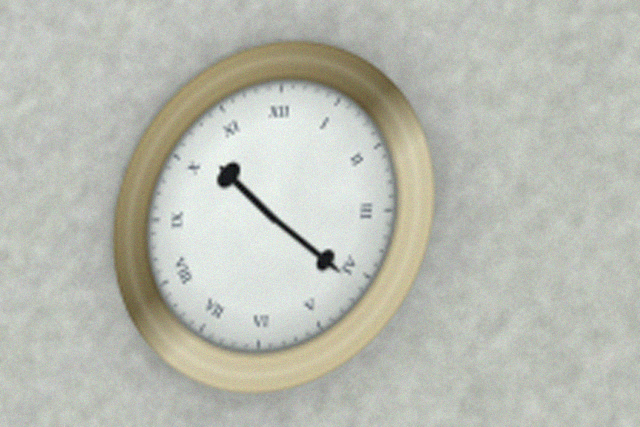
10:21
